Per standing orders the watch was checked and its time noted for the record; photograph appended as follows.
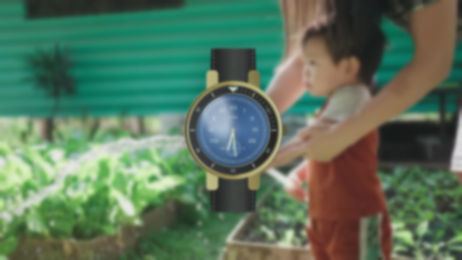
6:29
